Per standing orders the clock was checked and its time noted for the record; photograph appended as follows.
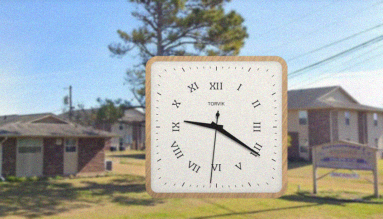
9:20:31
